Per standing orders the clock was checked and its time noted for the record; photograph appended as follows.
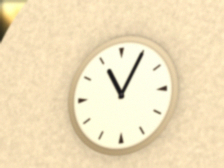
11:05
